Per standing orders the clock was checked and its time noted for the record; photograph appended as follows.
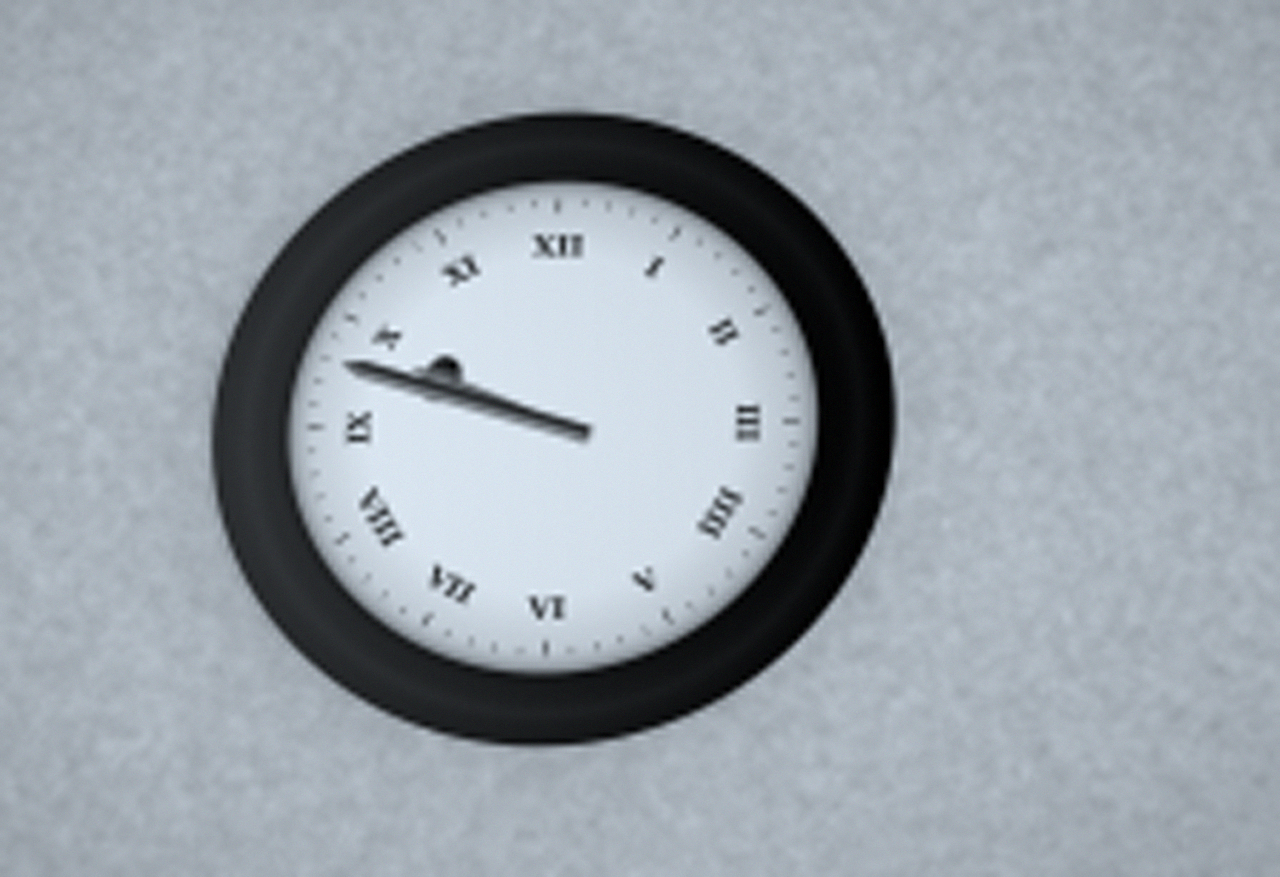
9:48
